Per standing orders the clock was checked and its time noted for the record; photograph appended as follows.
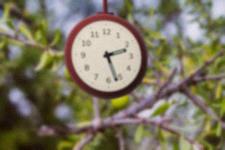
2:27
